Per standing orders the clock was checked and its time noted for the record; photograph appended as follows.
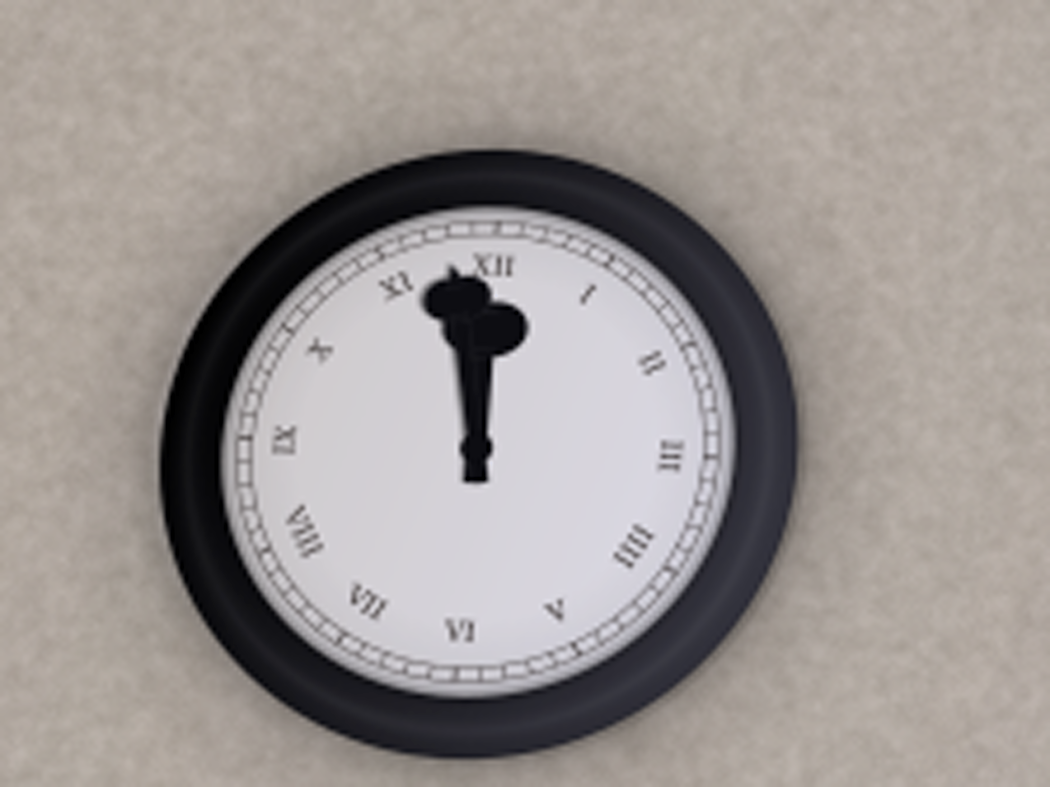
11:58
